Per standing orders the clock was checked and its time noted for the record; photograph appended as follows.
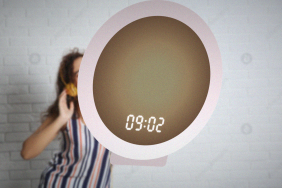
9:02
